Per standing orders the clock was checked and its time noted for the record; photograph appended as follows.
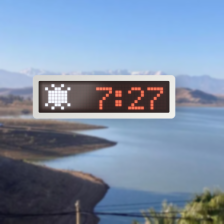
7:27
